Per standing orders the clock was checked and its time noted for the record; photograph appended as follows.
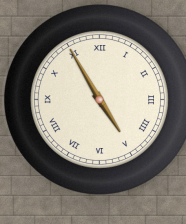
4:55
